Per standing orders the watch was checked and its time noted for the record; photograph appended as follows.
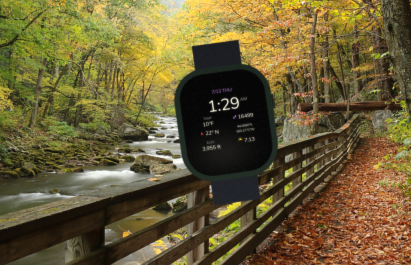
1:29
